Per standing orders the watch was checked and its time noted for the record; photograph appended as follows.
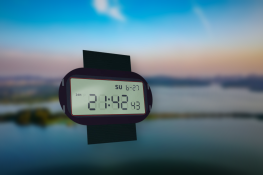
21:42:43
